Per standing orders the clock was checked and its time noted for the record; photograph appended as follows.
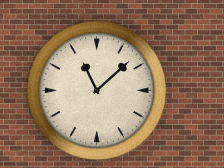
11:08
